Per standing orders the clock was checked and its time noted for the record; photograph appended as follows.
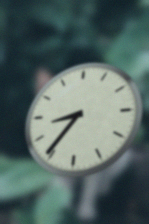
8:36
